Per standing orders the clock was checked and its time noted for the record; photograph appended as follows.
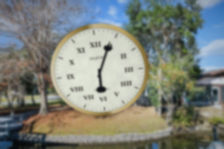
6:04
